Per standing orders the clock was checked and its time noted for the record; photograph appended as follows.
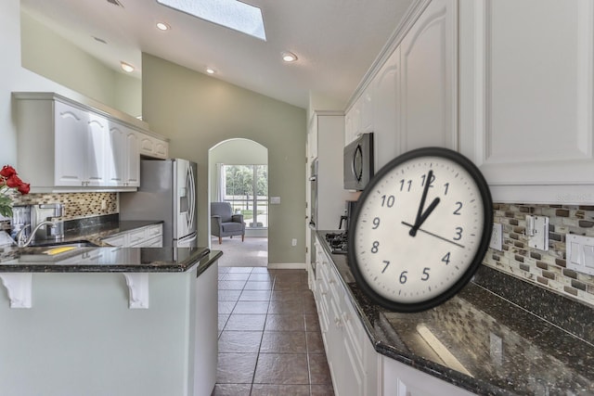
1:00:17
